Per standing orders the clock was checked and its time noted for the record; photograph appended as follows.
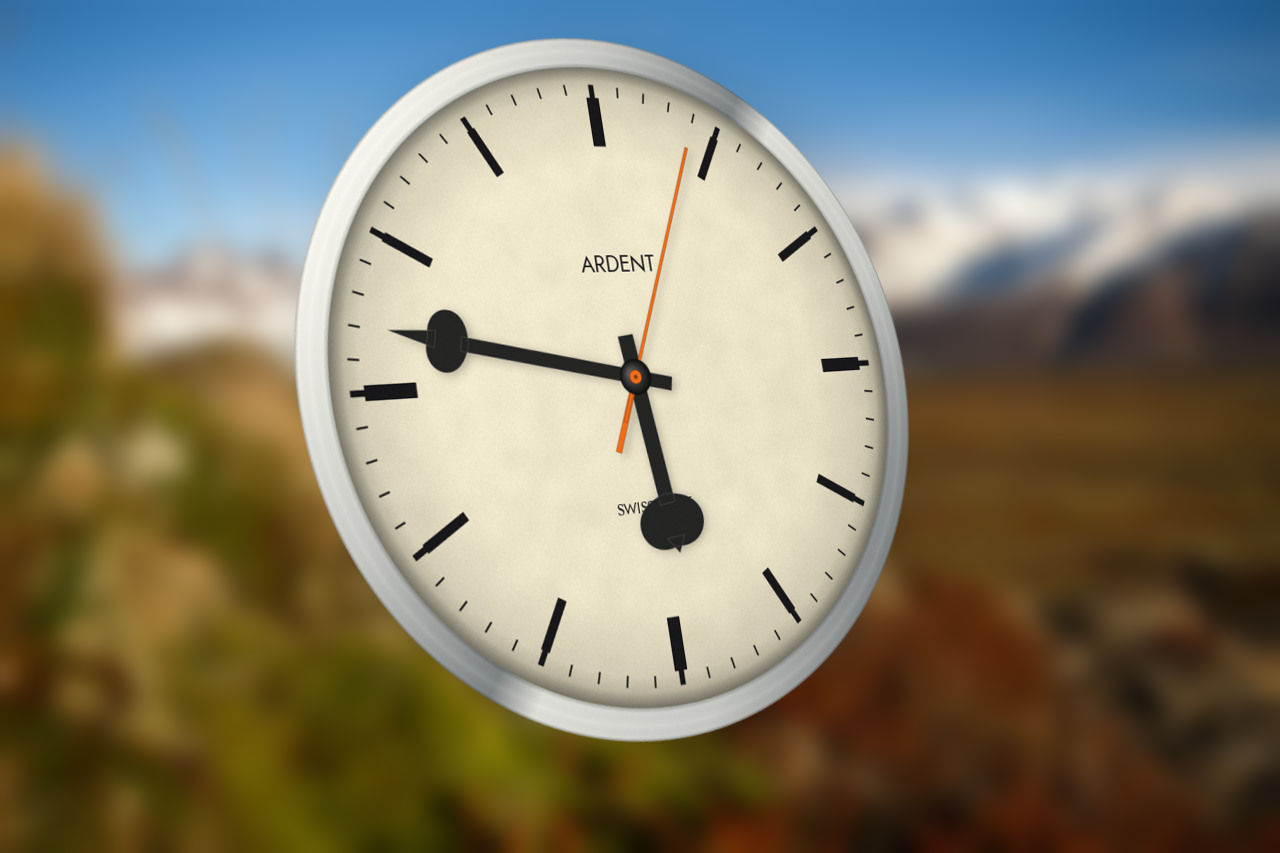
5:47:04
